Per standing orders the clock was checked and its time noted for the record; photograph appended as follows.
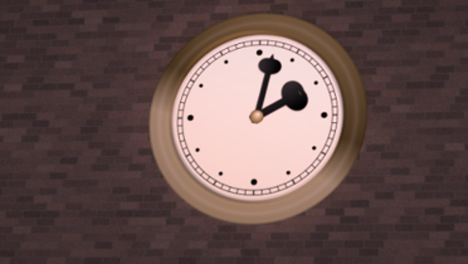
2:02
